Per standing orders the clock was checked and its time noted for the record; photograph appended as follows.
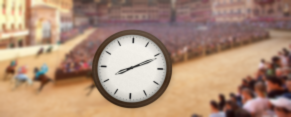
8:11
